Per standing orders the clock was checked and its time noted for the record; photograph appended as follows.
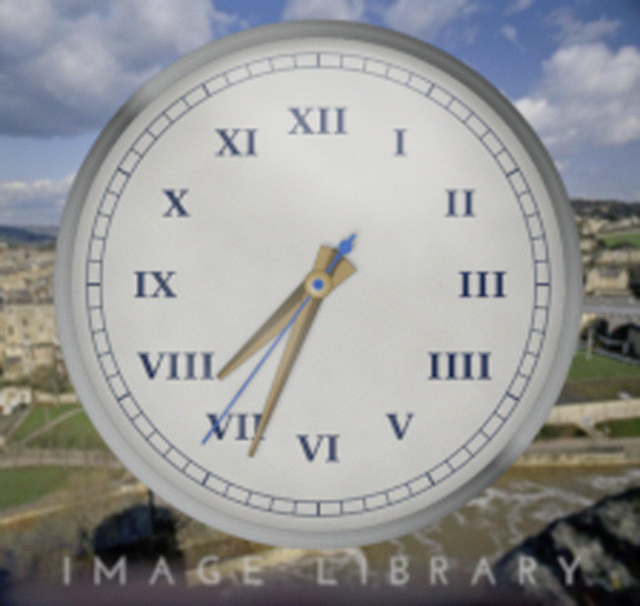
7:33:36
